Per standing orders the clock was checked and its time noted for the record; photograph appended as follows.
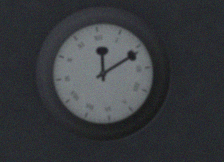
12:11
